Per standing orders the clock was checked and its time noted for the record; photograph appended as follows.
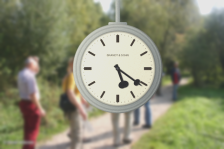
5:21
